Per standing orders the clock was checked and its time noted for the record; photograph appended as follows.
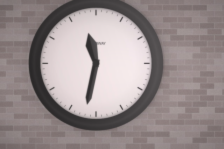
11:32
